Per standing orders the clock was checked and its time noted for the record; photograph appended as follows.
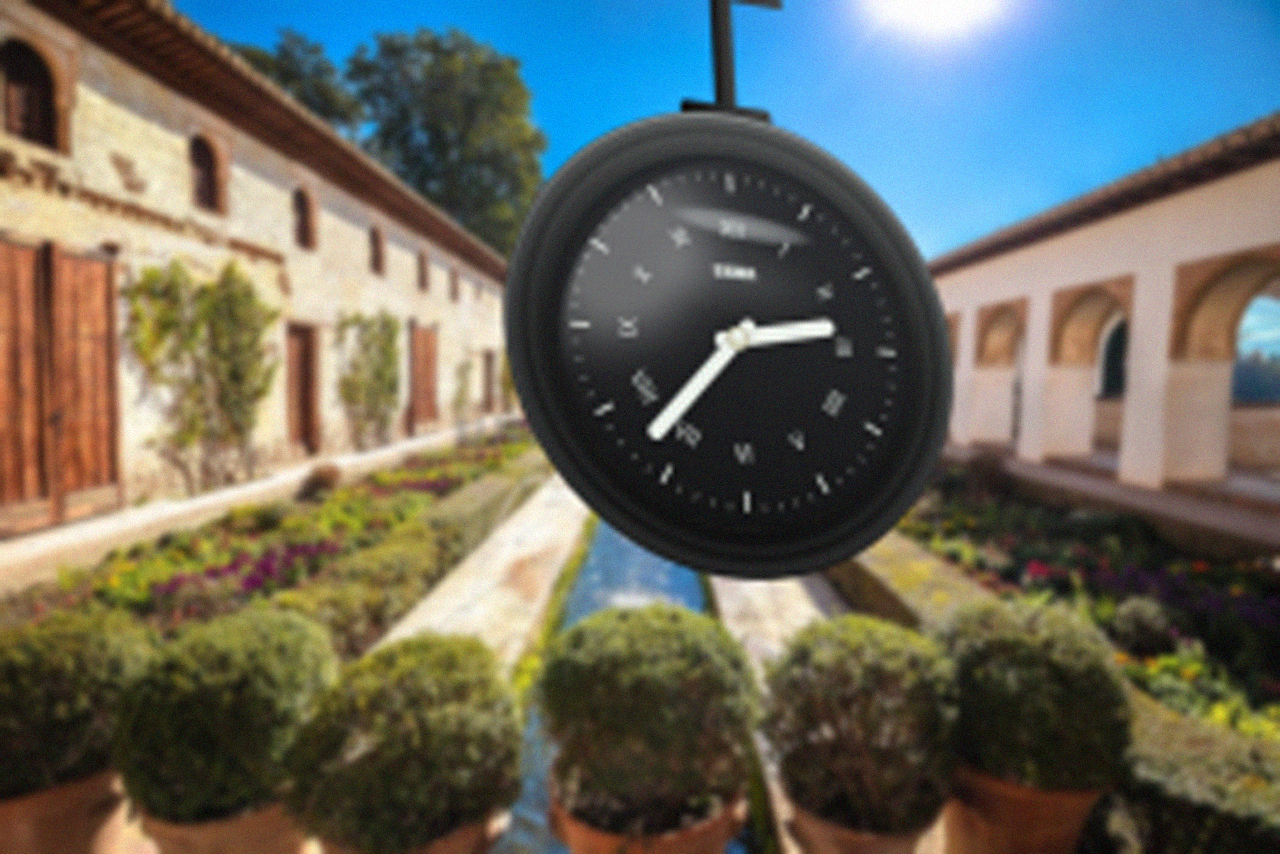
2:37
